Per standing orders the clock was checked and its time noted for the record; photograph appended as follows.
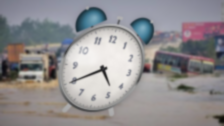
4:40
